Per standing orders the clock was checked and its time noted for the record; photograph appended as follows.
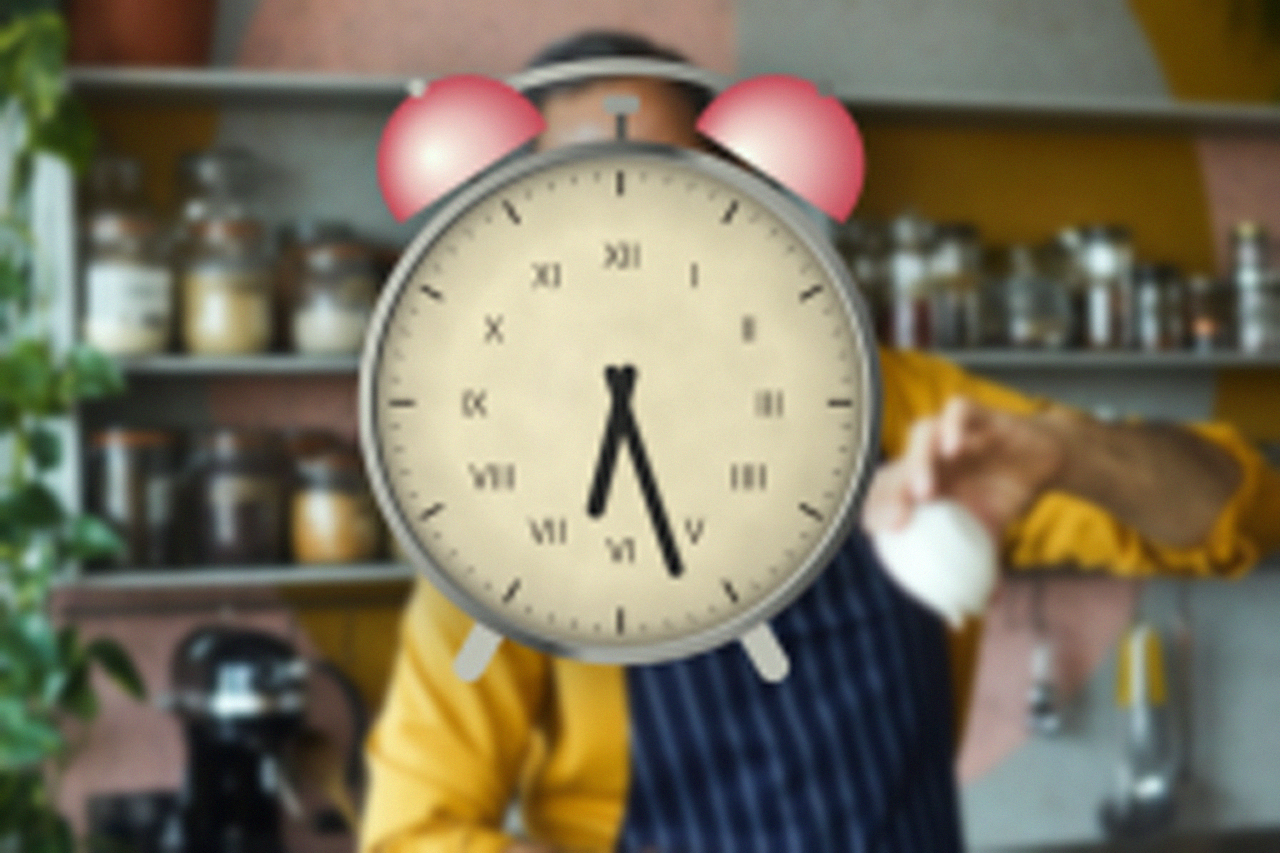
6:27
